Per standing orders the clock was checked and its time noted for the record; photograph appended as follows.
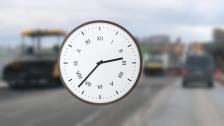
2:37
